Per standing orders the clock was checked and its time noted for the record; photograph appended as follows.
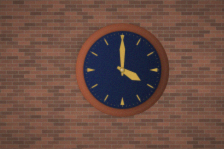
4:00
